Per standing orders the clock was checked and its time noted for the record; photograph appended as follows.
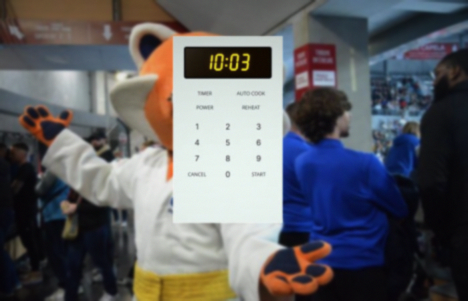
10:03
